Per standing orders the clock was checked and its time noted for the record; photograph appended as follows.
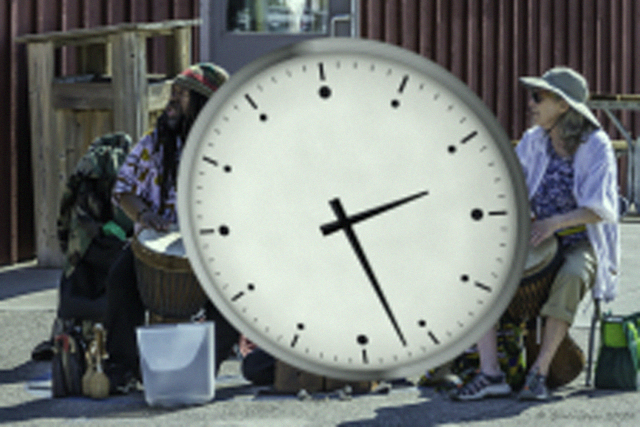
2:27
